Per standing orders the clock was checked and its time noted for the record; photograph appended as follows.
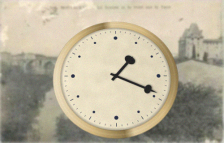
1:19
